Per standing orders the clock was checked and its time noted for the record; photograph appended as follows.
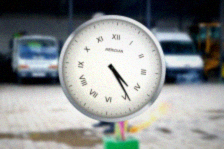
4:24
